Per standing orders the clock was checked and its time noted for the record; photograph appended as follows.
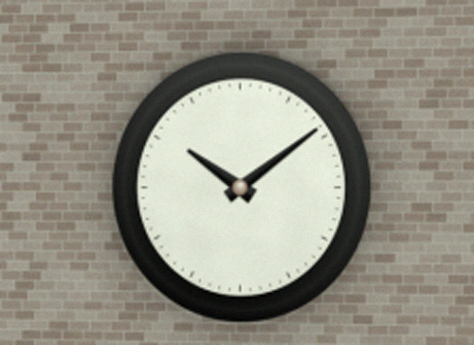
10:09
